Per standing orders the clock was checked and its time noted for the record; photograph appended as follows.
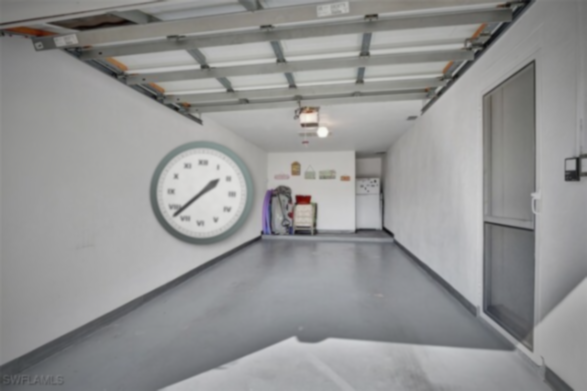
1:38
